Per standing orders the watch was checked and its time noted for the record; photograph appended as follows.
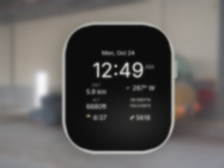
12:49
